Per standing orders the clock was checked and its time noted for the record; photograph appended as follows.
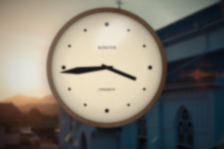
3:44
